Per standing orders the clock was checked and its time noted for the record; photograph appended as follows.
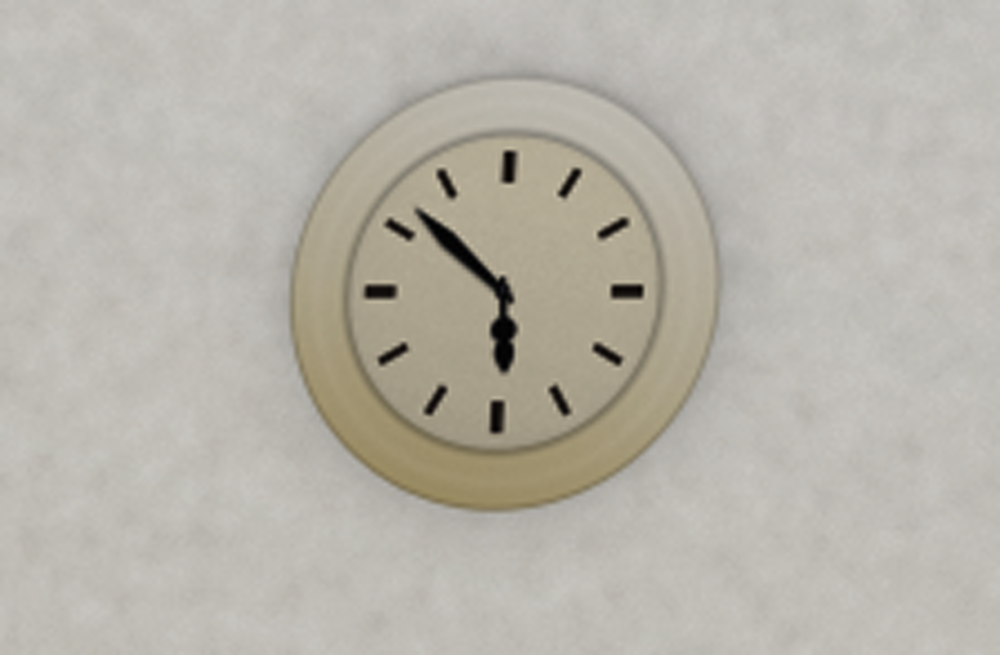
5:52
